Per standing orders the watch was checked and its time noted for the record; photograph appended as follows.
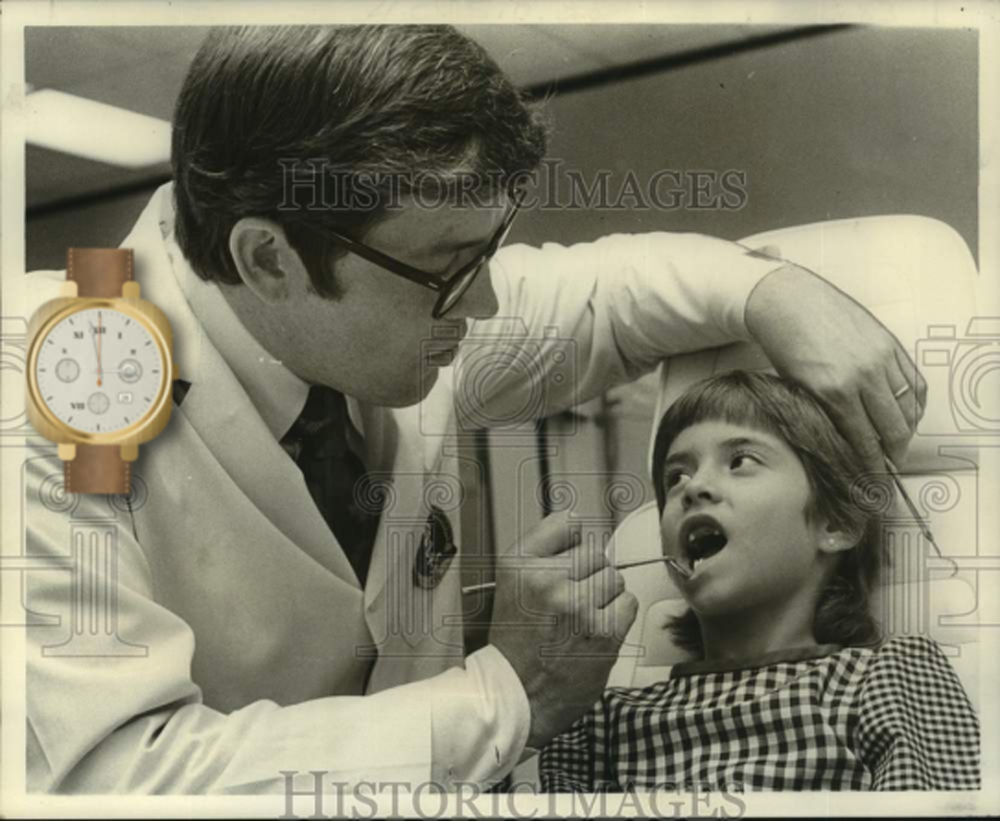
2:58
